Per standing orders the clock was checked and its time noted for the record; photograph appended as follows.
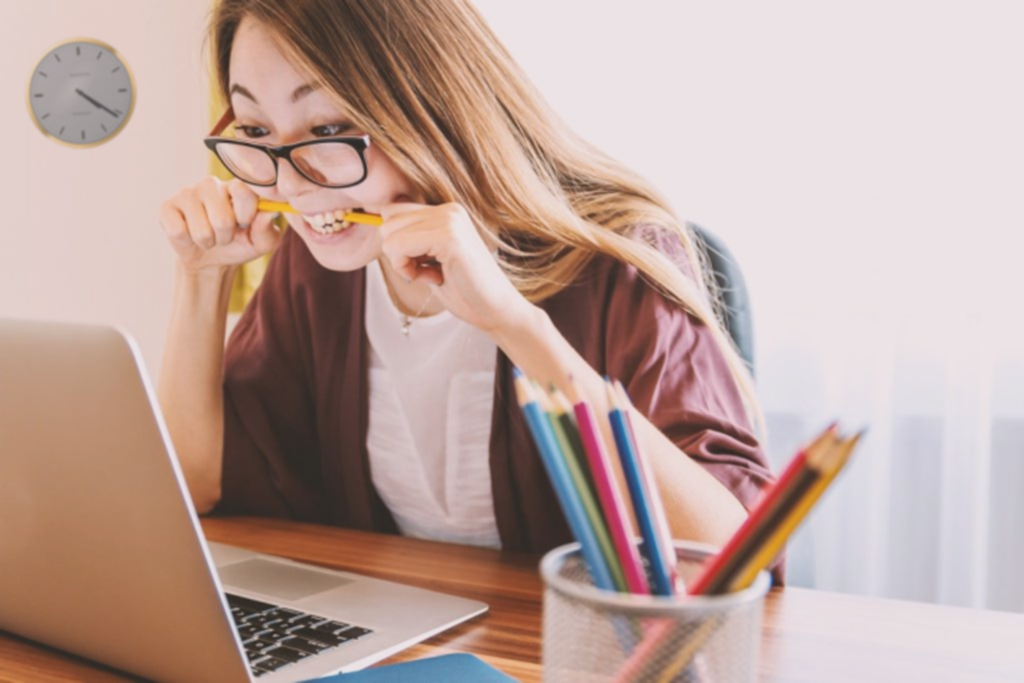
4:21
